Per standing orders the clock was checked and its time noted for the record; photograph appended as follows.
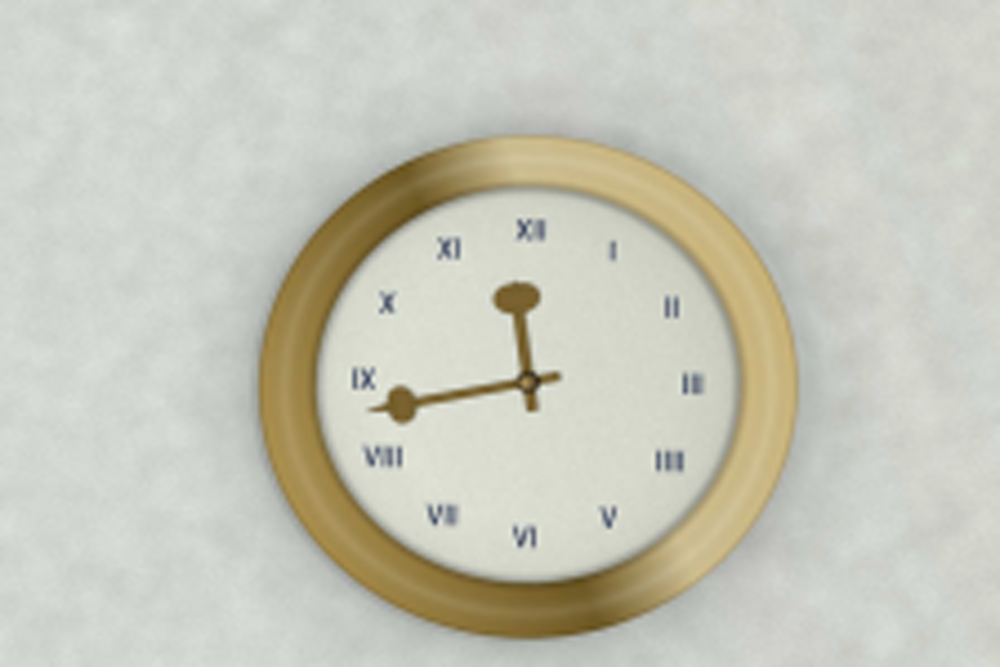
11:43
